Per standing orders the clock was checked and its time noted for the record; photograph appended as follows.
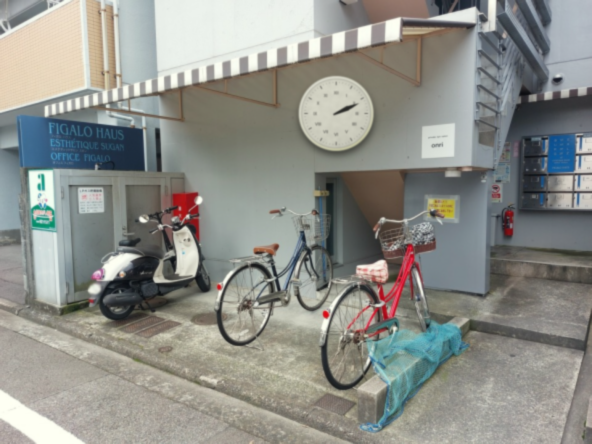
2:11
